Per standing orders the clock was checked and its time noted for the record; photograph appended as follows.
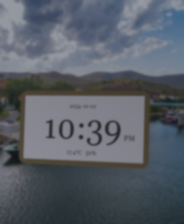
10:39
